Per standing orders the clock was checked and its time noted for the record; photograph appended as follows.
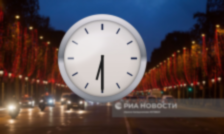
6:30
